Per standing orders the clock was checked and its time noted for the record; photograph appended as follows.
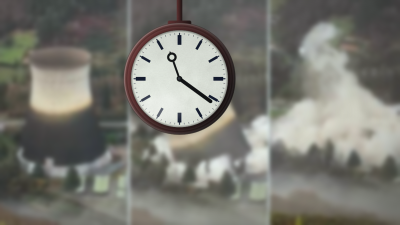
11:21
